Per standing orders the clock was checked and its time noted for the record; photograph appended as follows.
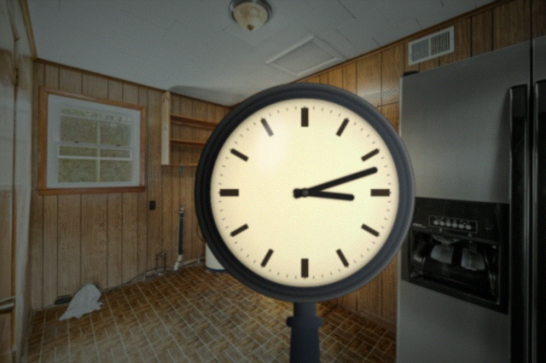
3:12
